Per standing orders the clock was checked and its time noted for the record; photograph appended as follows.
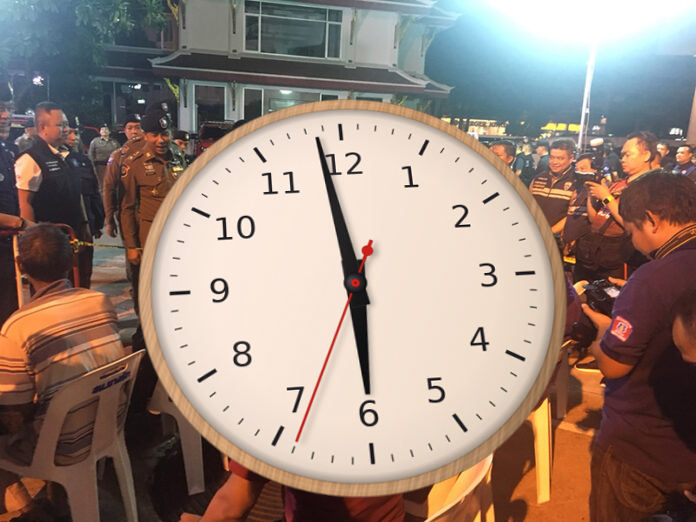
5:58:34
